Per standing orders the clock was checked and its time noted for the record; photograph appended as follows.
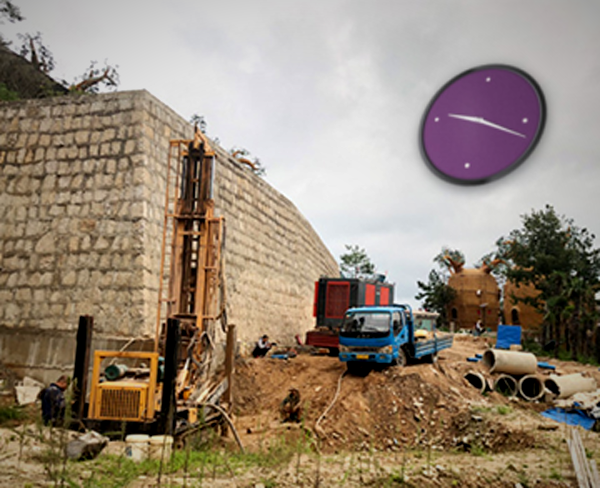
9:18
